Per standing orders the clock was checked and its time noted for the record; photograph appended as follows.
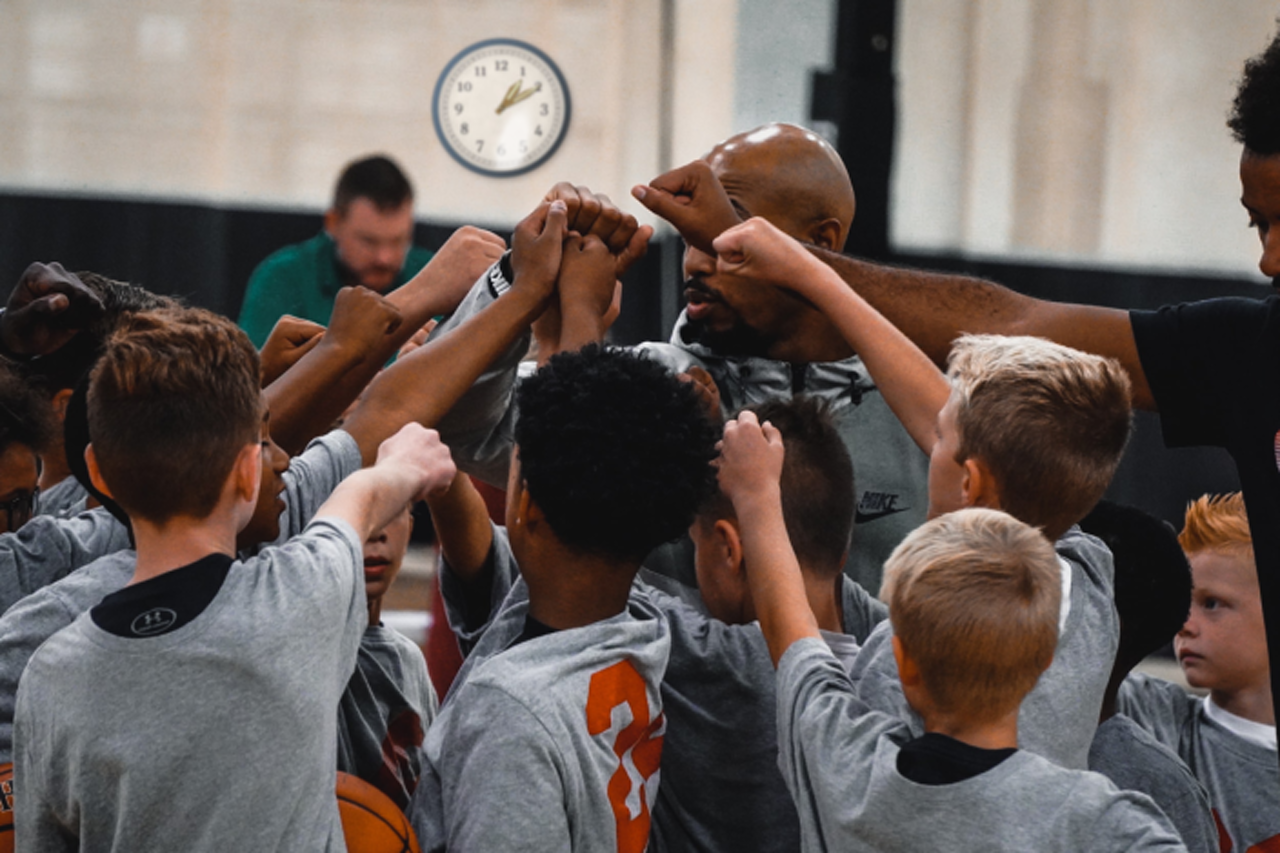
1:10
